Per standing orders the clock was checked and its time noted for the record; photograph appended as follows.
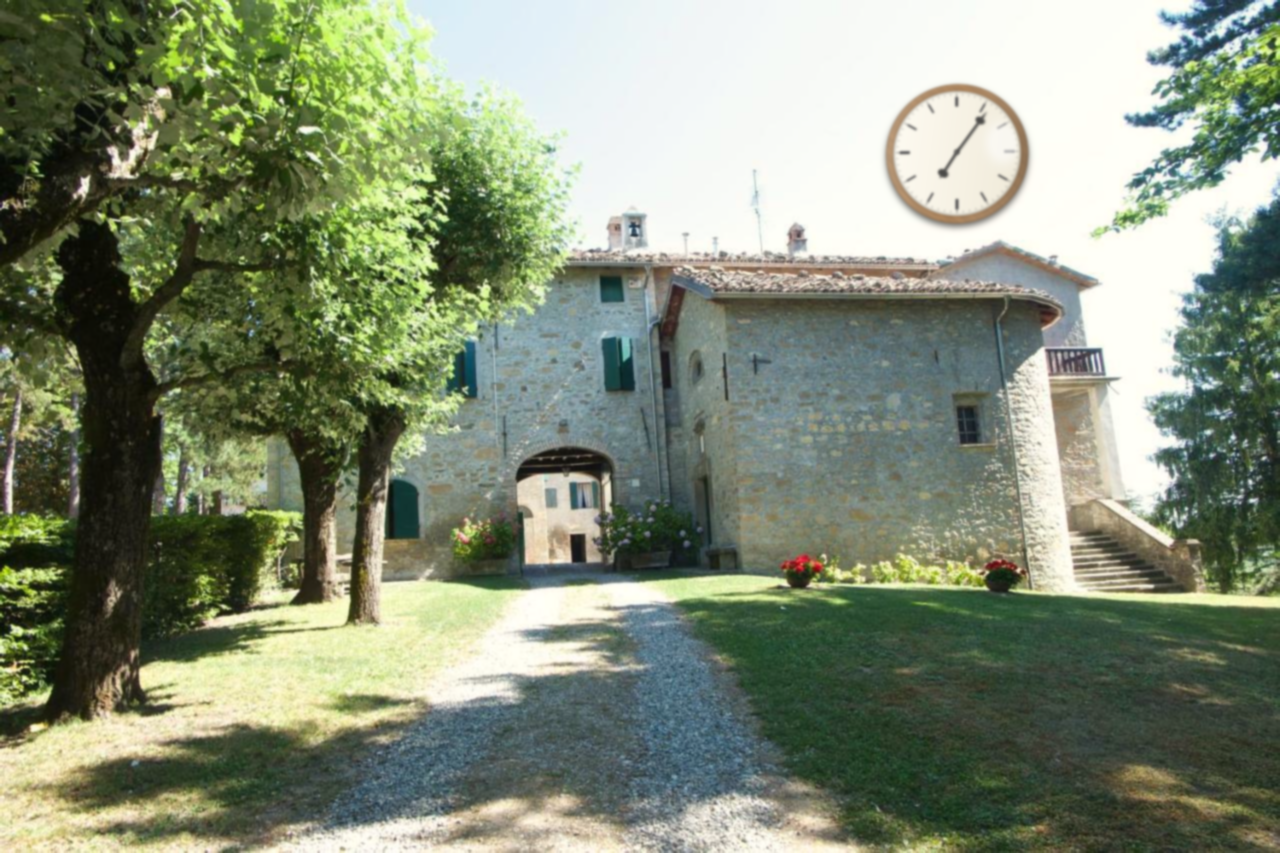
7:06
